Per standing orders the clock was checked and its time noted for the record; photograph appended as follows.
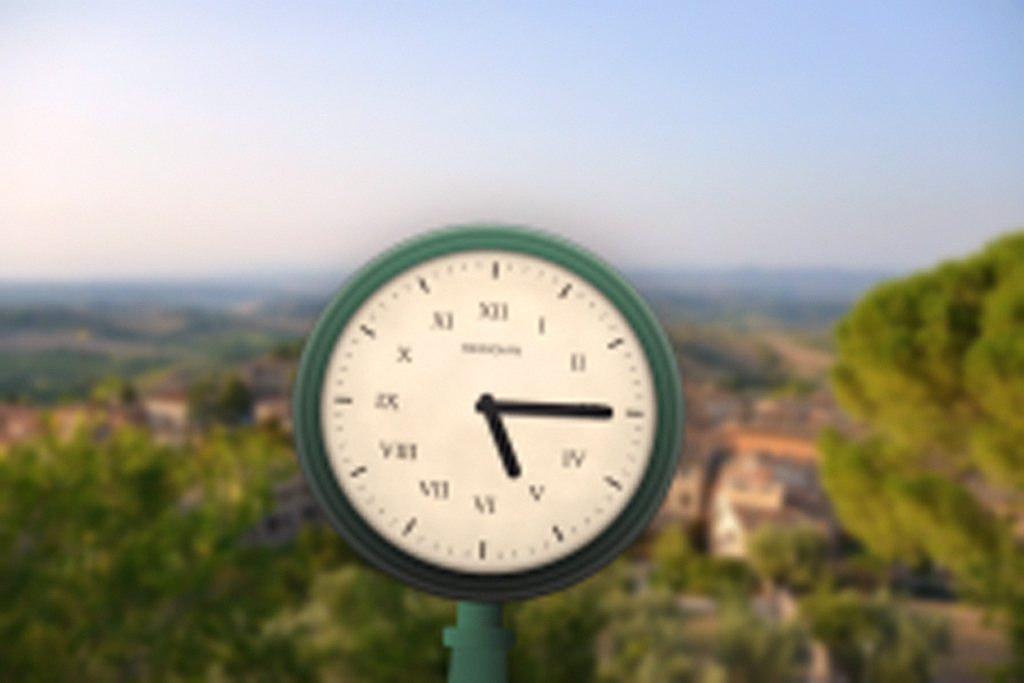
5:15
